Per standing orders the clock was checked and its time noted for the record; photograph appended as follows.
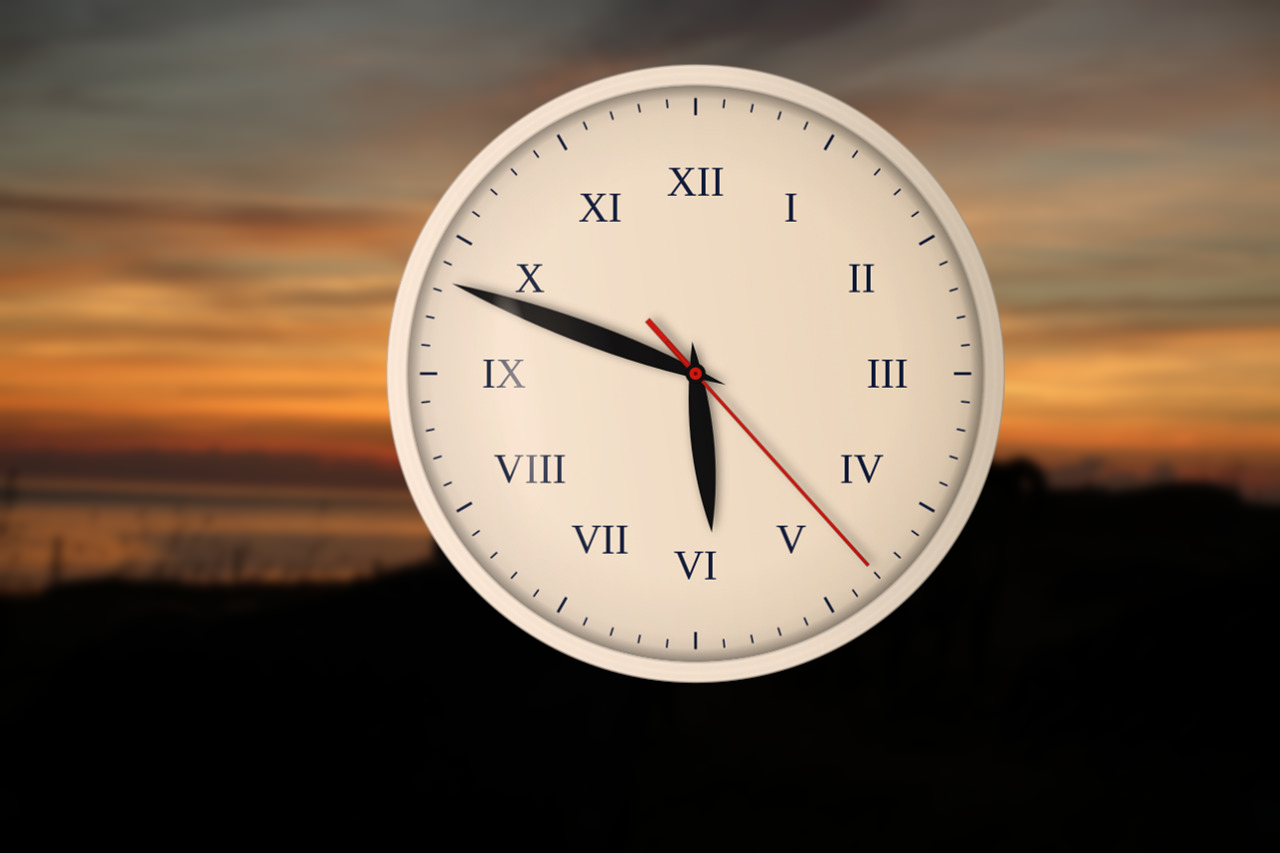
5:48:23
